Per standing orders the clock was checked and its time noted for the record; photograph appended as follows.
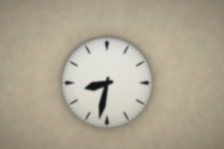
8:32
